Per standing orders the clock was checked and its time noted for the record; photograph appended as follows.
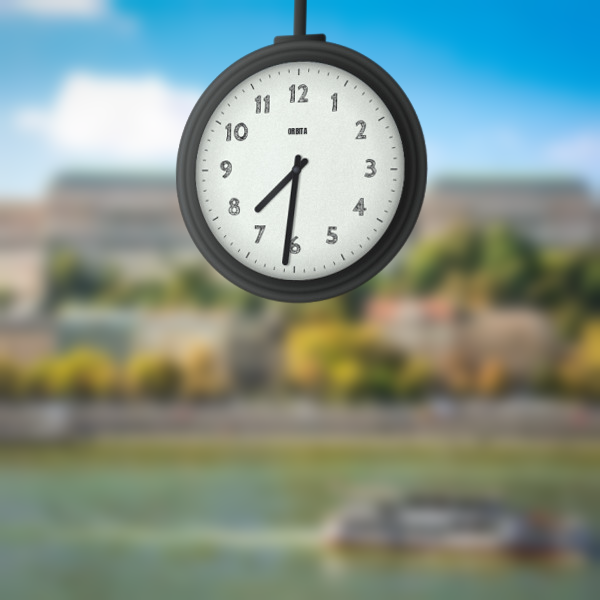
7:31
